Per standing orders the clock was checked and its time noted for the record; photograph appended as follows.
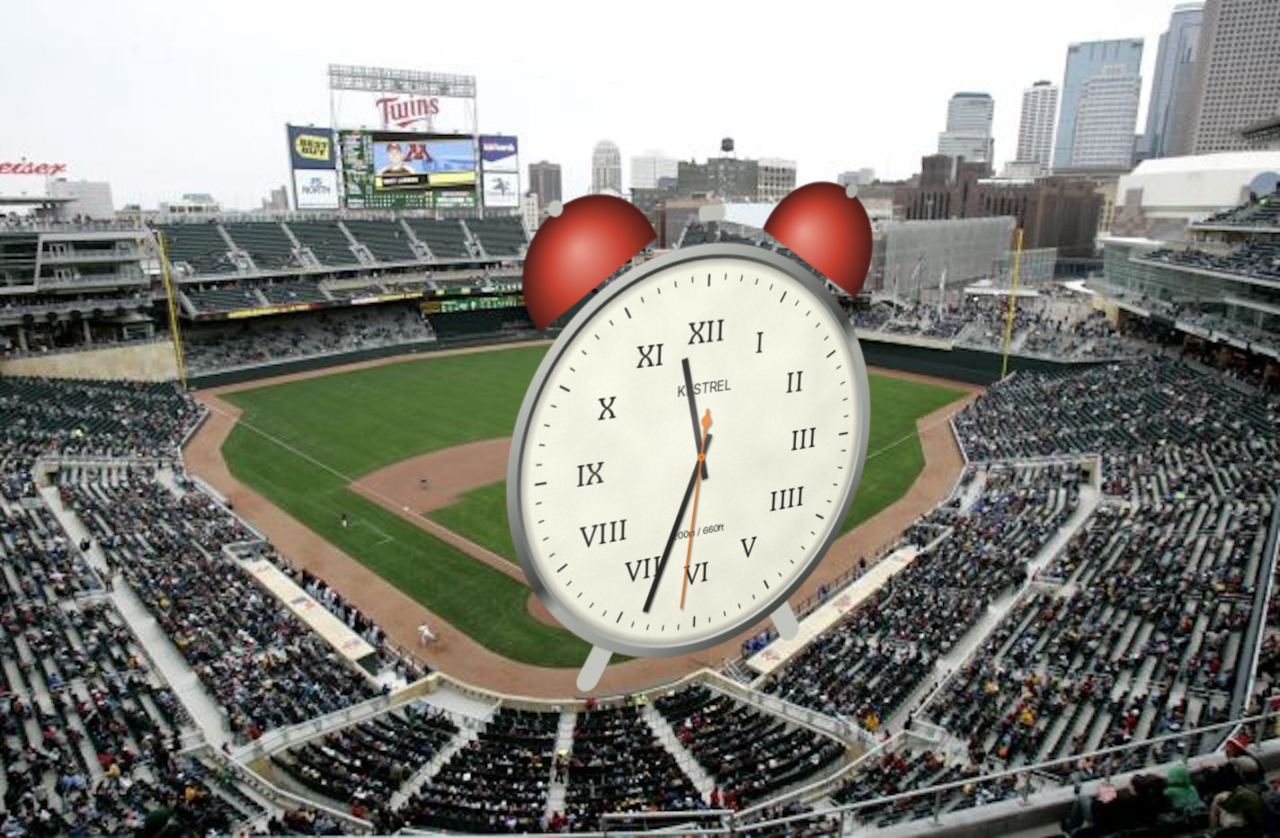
11:33:31
